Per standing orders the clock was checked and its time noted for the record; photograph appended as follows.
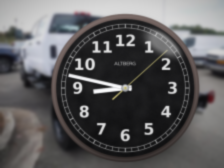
8:47:08
